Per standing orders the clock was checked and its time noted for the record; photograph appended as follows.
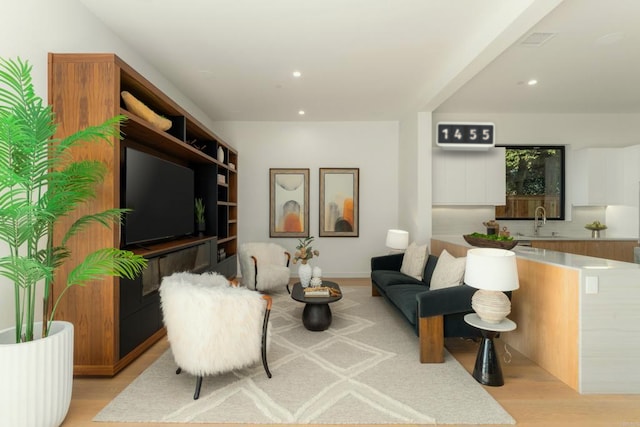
14:55
